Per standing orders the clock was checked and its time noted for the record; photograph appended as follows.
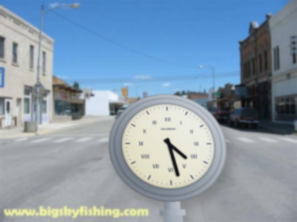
4:28
